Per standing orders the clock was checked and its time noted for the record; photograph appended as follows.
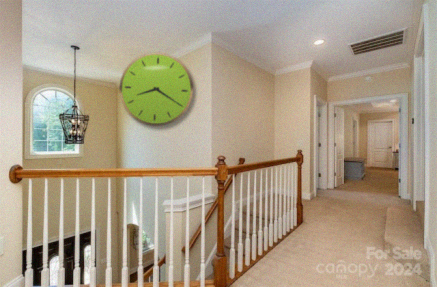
8:20
